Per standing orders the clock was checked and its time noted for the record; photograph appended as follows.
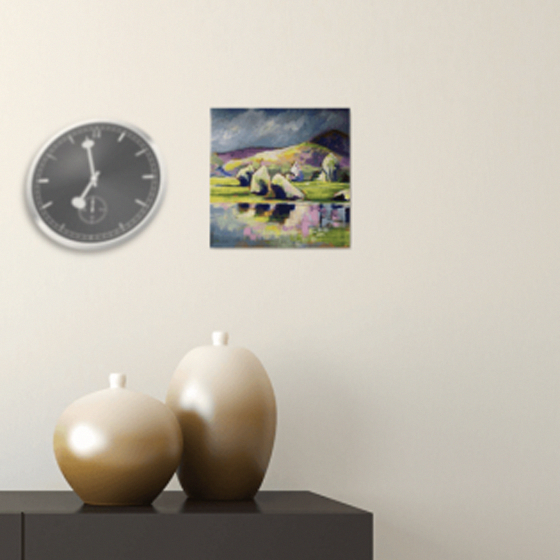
6:58
